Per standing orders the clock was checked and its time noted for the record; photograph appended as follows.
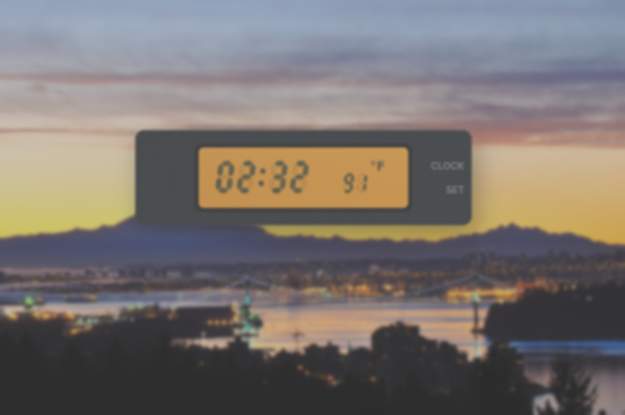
2:32
